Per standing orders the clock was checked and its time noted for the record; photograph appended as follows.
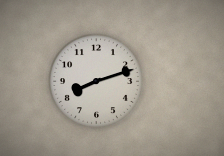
8:12
